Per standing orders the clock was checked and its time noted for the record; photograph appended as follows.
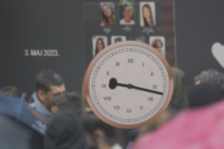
9:17
